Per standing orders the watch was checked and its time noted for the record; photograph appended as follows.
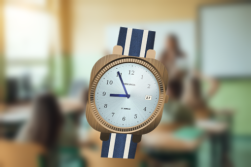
8:55
